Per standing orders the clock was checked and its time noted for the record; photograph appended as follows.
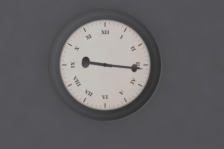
9:16
